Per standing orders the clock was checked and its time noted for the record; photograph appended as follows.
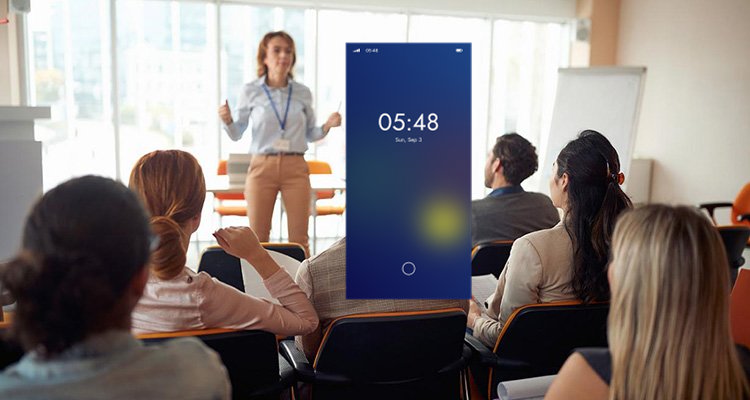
5:48
